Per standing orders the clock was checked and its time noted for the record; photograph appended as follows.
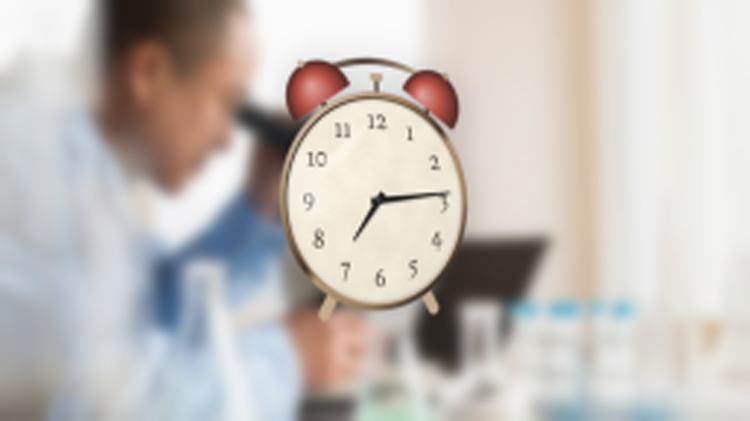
7:14
